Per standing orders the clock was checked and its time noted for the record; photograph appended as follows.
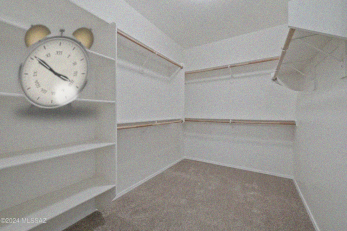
3:51
